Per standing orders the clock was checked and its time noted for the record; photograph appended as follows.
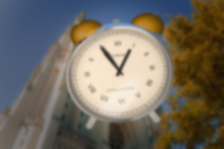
12:55
